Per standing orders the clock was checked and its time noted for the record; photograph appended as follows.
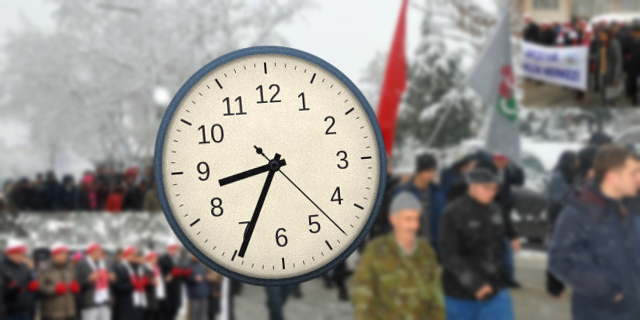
8:34:23
